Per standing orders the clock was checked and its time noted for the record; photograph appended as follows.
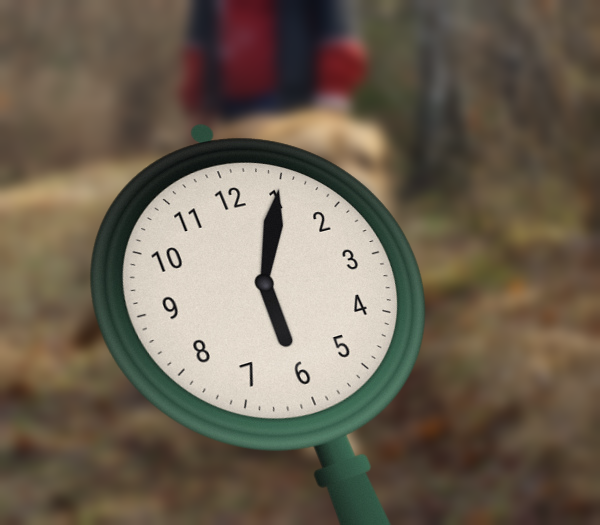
6:05
